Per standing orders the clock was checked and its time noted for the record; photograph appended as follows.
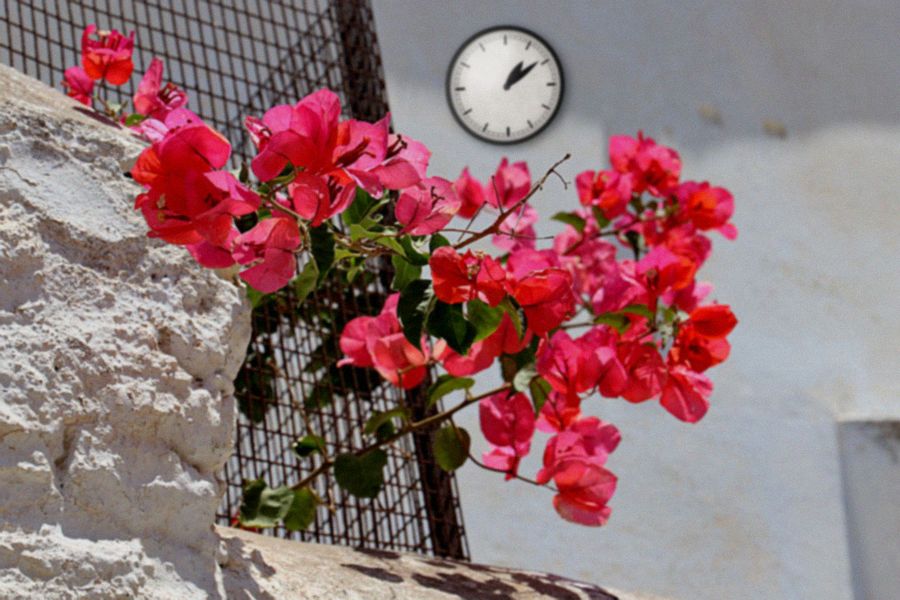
1:09
